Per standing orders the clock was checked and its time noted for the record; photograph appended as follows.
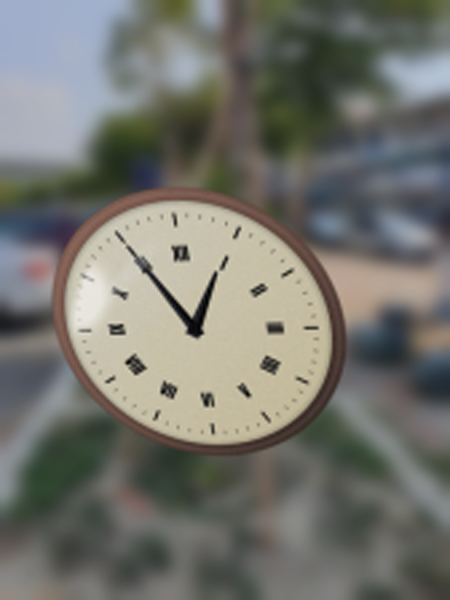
12:55
